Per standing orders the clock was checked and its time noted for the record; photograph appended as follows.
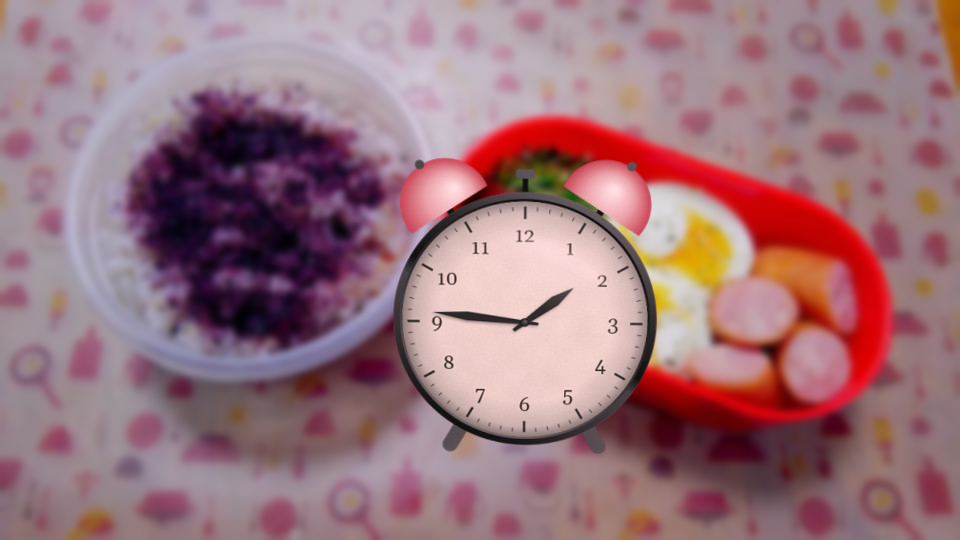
1:46
